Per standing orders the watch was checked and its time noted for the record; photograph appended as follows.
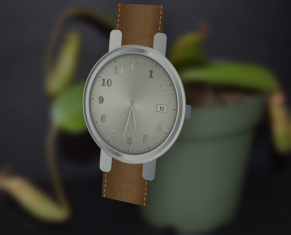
5:32
